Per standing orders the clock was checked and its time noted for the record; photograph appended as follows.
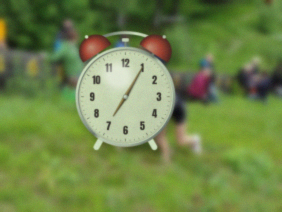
7:05
